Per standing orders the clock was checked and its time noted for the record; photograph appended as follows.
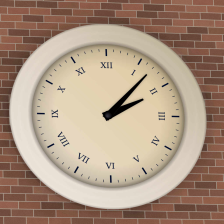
2:07
